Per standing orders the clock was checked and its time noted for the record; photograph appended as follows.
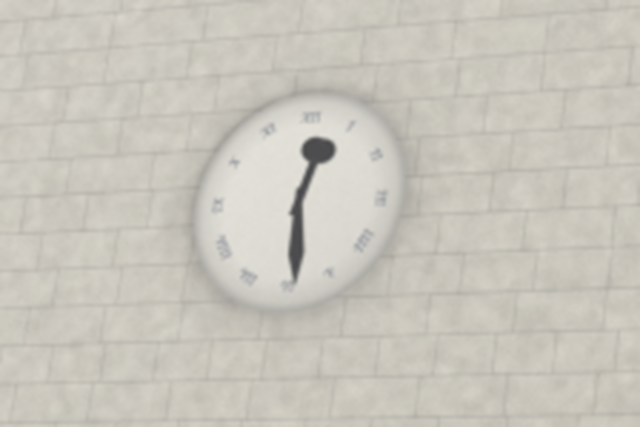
12:29
